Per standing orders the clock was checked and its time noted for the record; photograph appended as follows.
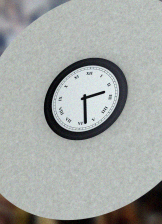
2:28
